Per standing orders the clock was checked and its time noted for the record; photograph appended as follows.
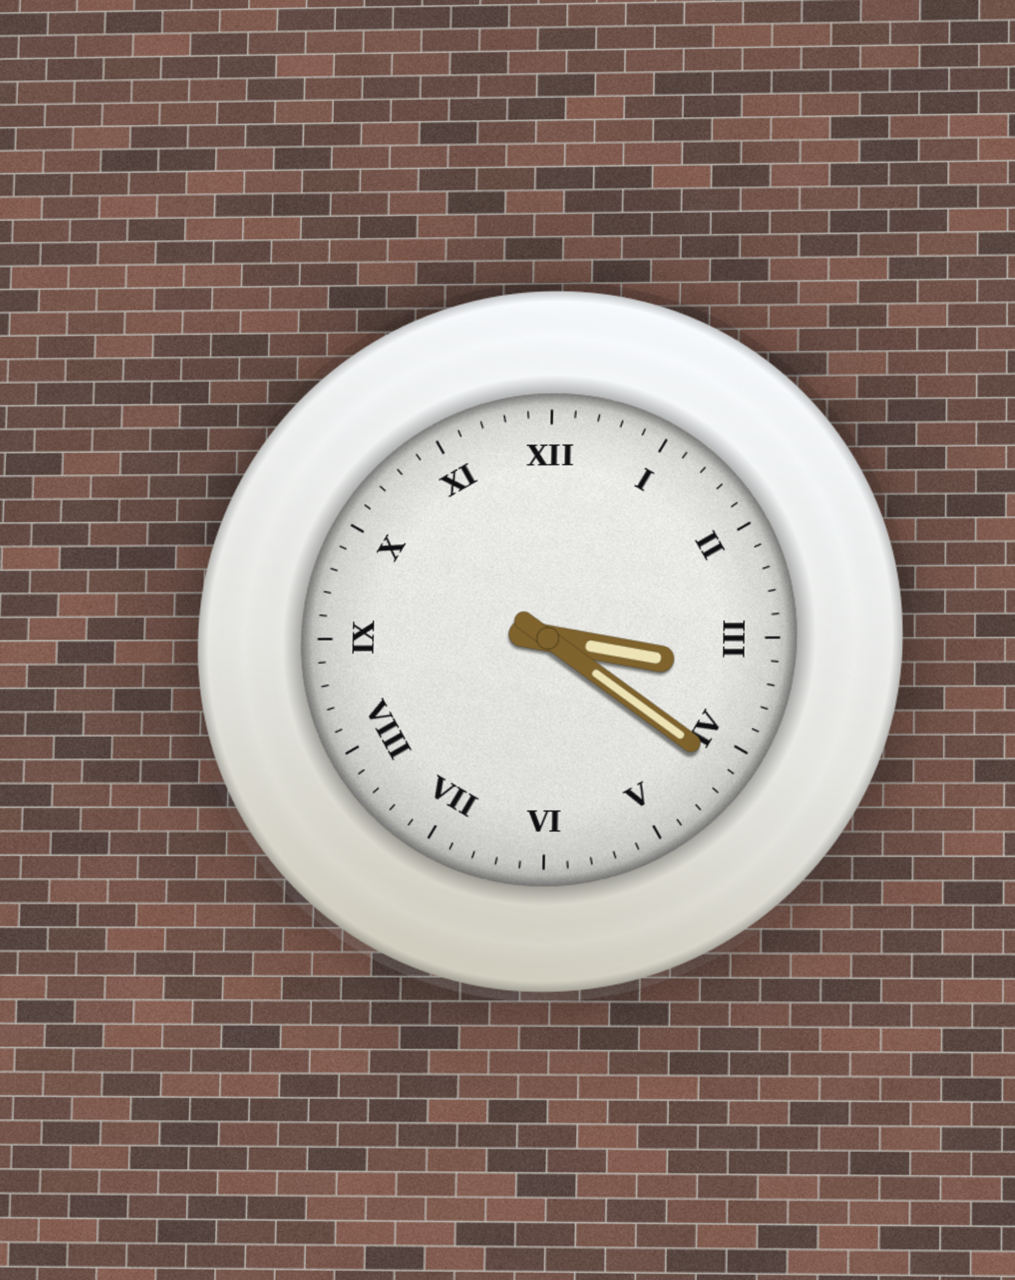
3:21
